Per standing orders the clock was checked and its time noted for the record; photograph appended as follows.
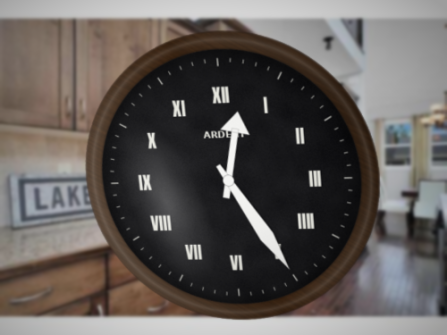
12:25
